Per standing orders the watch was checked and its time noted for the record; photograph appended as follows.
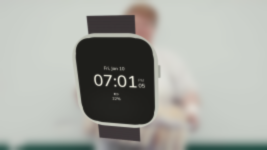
7:01
